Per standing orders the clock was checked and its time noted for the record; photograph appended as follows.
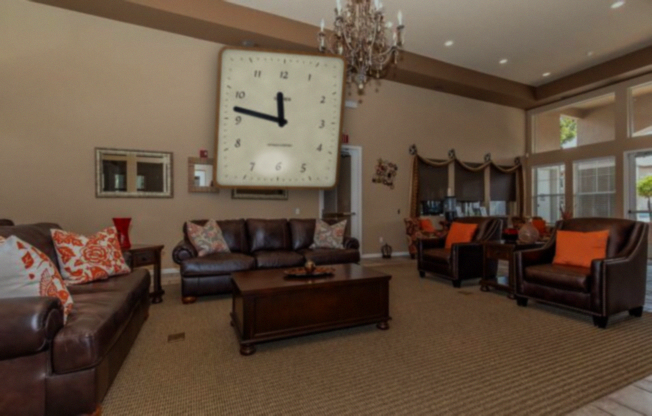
11:47
